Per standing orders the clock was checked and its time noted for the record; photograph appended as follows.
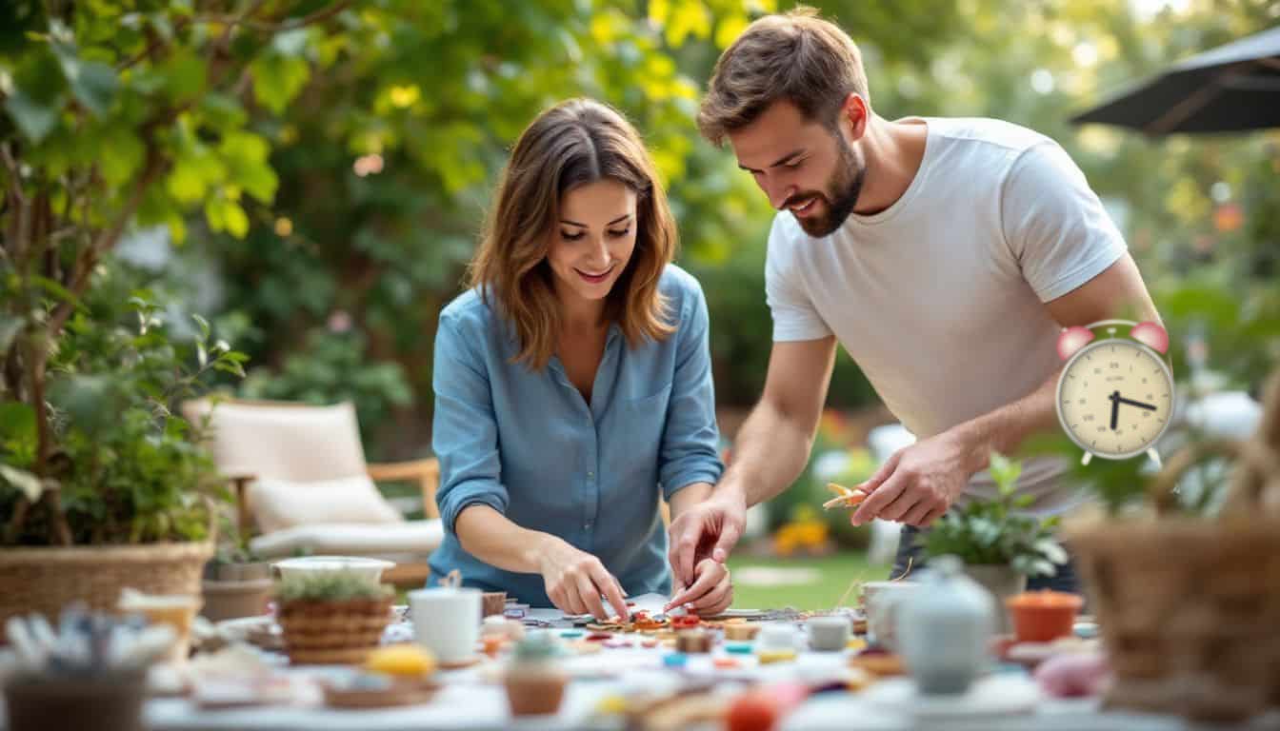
6:18
